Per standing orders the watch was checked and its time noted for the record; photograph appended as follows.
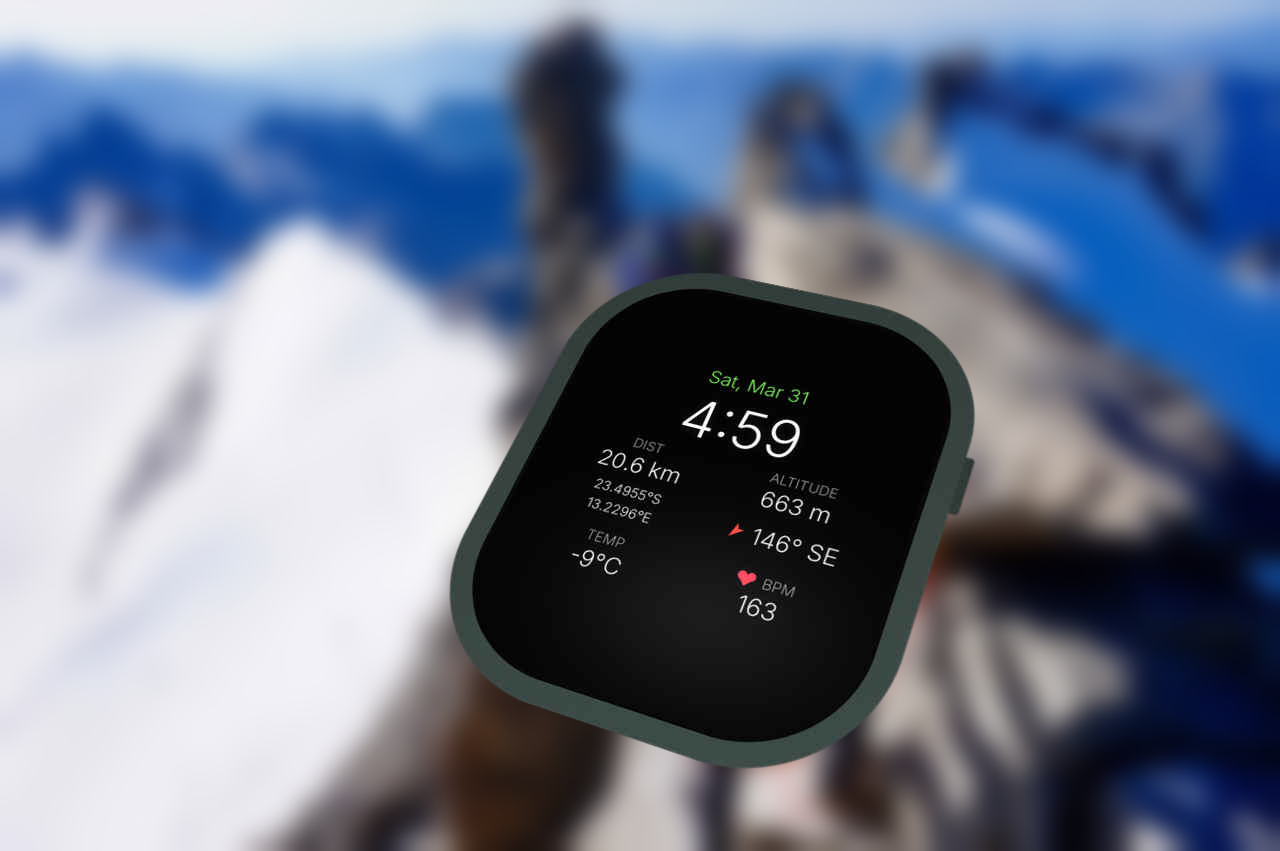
4:59
